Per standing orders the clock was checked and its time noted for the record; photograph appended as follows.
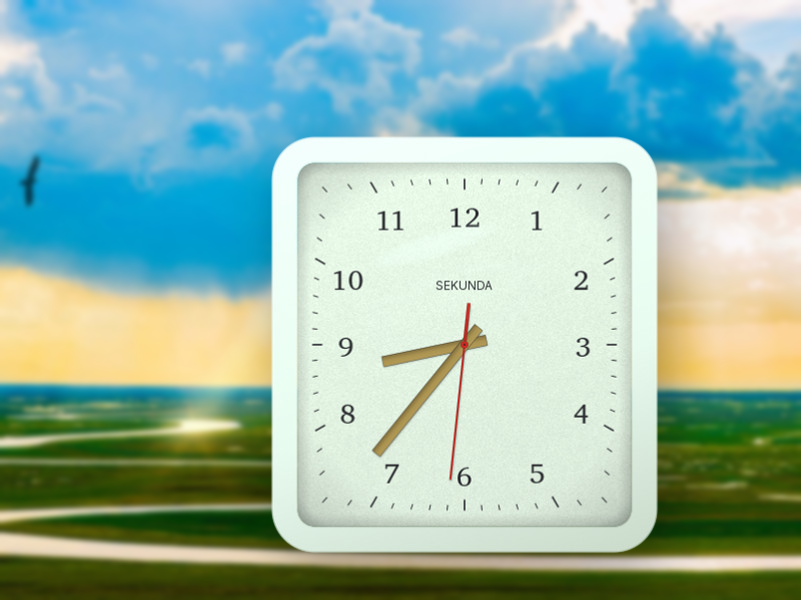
8:36:31
